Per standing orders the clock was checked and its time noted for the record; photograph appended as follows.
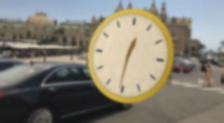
12:31
